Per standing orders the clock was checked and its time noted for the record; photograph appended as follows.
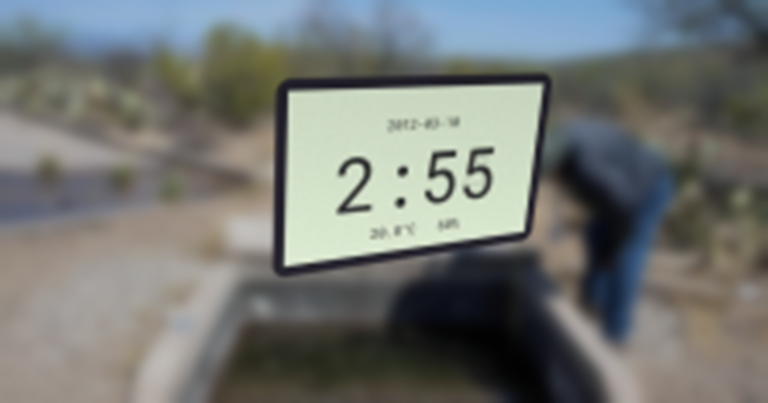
2:55
